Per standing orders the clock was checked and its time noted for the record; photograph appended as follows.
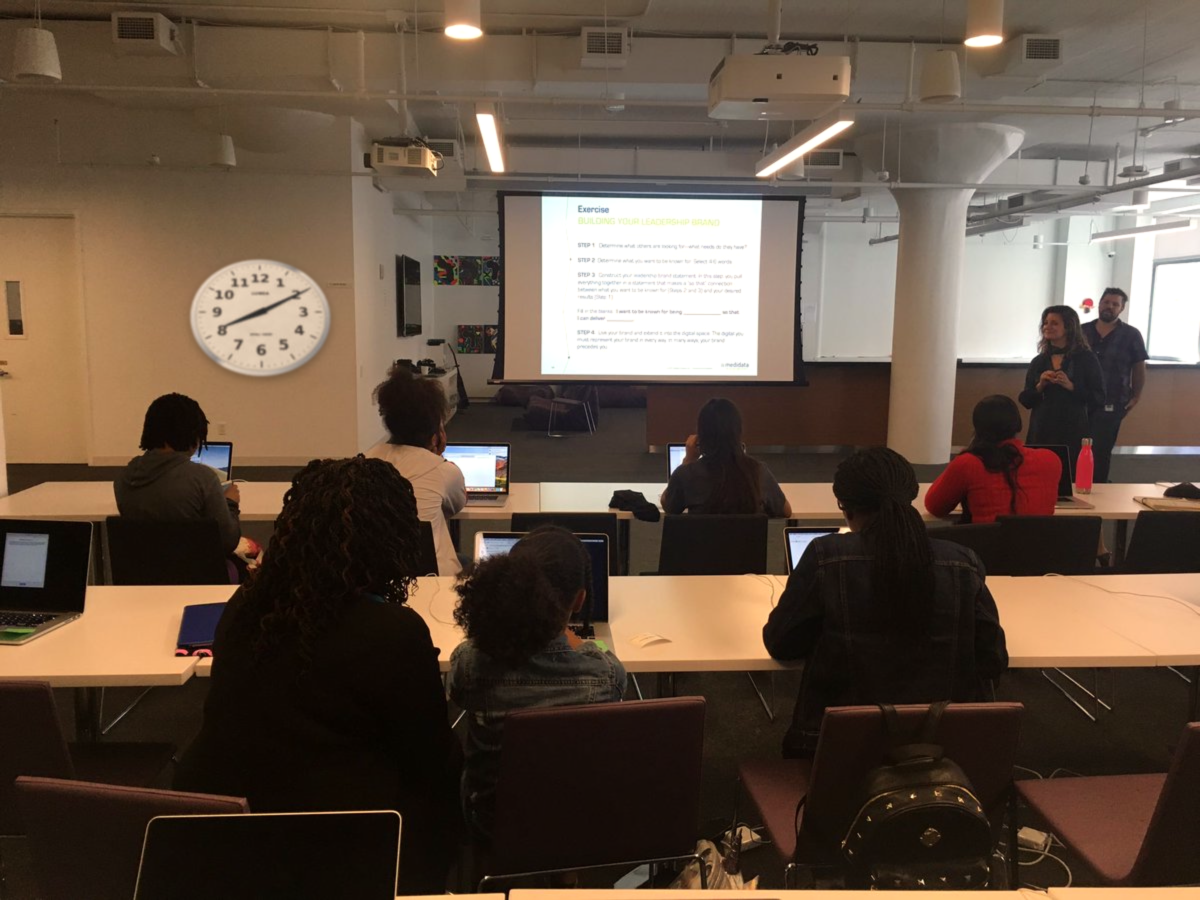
8:10
